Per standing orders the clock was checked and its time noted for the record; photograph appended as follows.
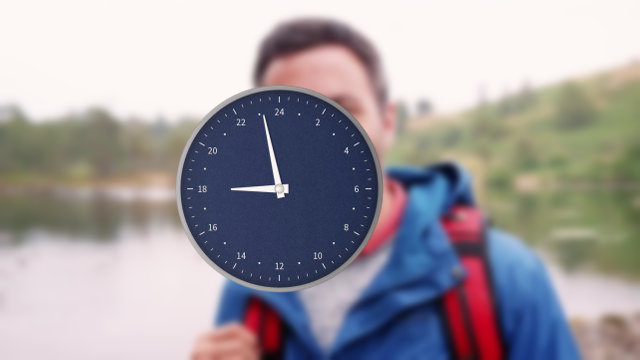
17:58
